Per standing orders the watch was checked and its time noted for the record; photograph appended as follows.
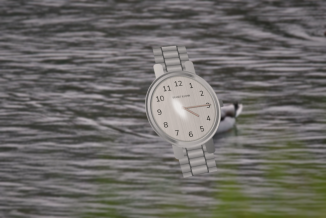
4:15
